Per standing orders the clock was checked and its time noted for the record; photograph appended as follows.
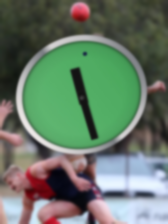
11:27
